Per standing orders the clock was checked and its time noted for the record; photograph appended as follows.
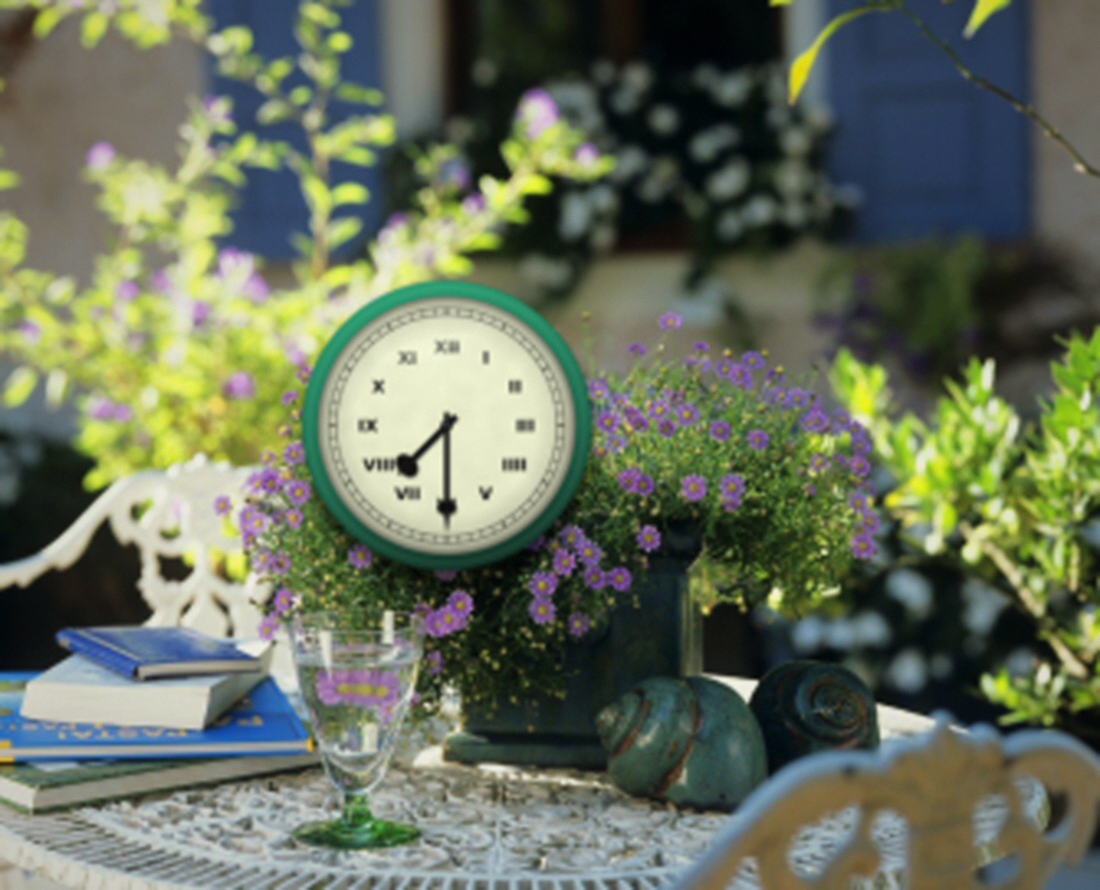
7:30
